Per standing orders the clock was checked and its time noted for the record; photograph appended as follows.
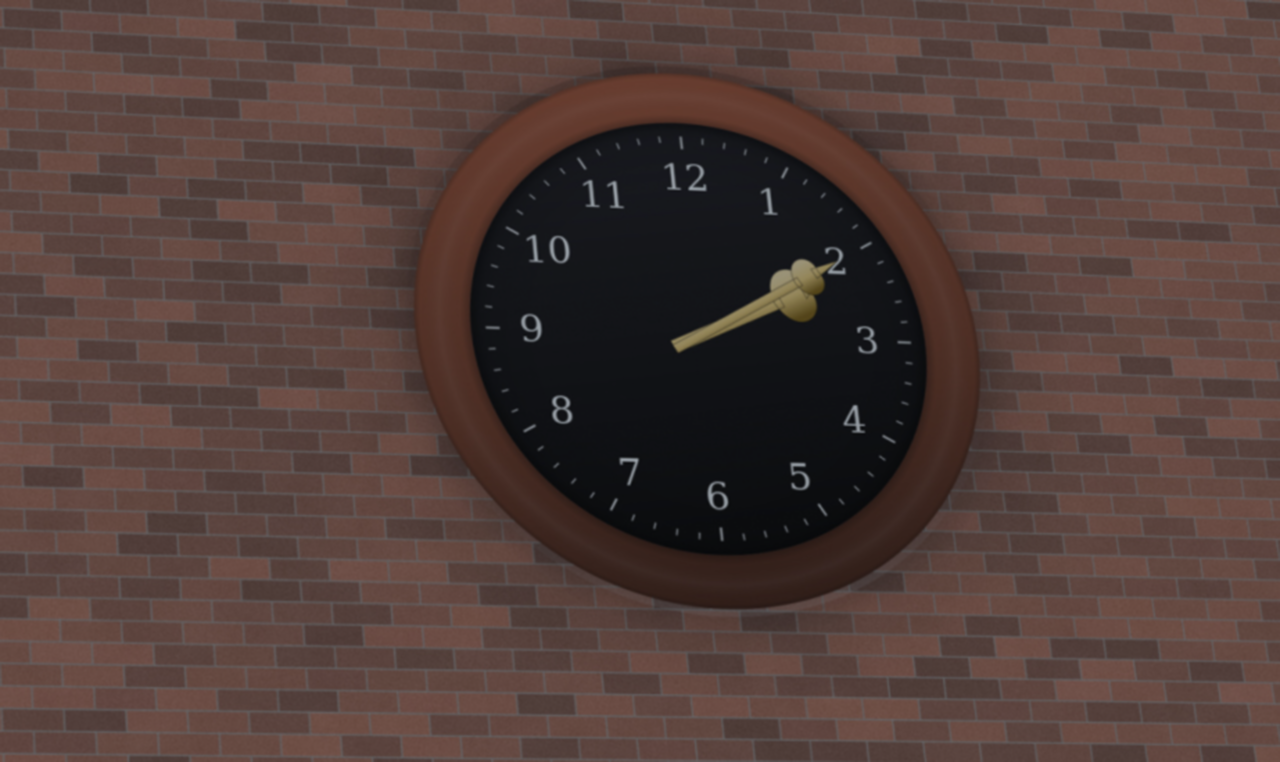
2:10
